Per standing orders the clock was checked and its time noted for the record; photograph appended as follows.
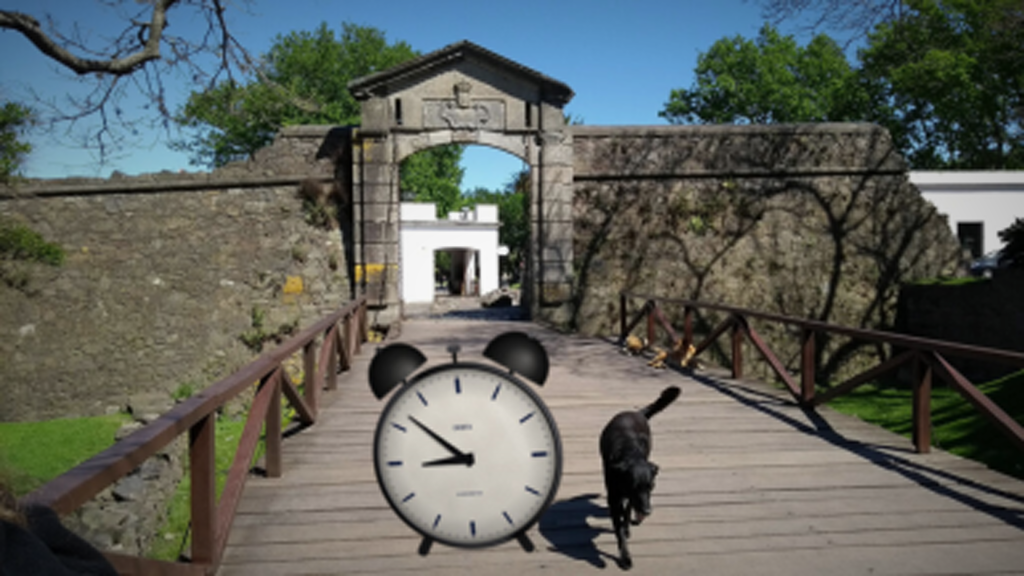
8:52
